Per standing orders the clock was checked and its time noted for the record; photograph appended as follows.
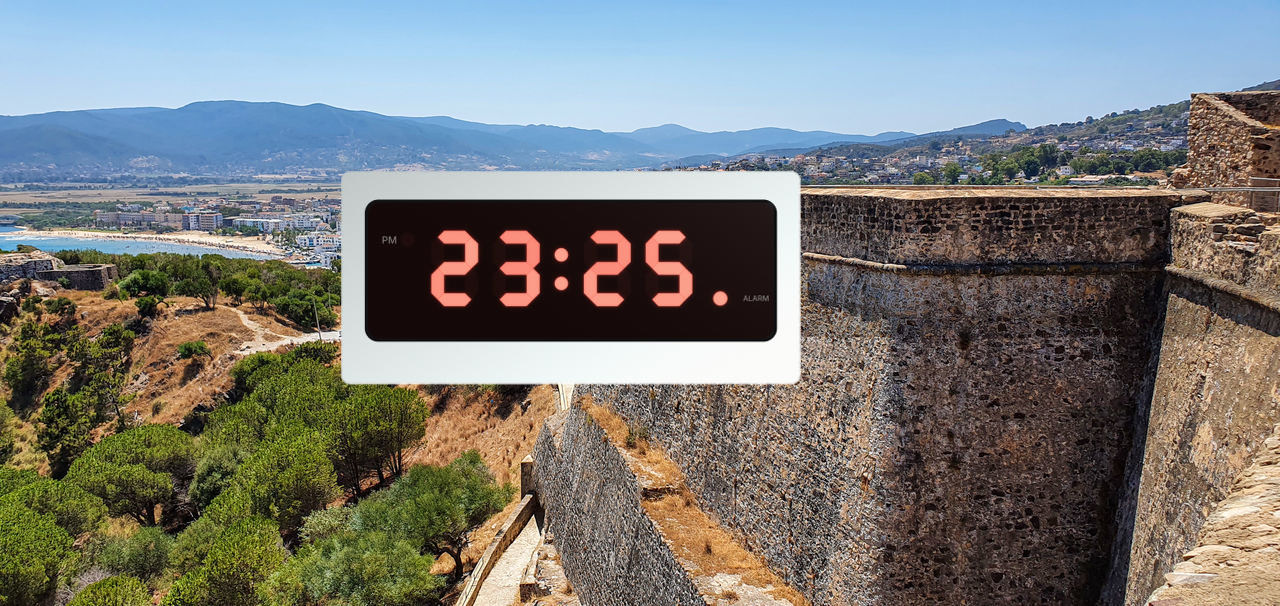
23:25
